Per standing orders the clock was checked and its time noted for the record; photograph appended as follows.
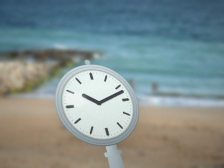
10:12
